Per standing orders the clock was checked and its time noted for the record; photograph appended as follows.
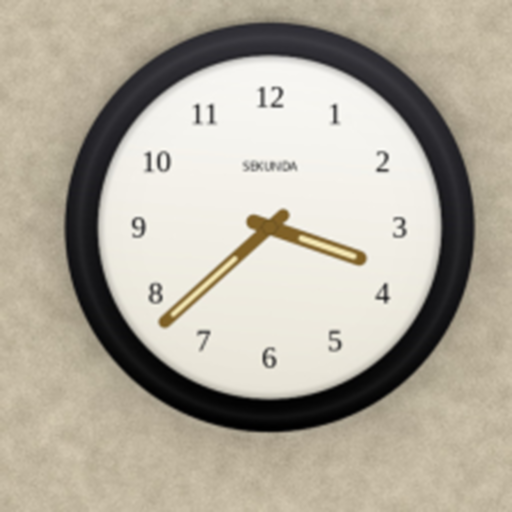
3:38
